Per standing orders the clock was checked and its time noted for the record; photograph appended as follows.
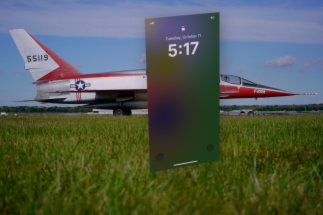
5:17
